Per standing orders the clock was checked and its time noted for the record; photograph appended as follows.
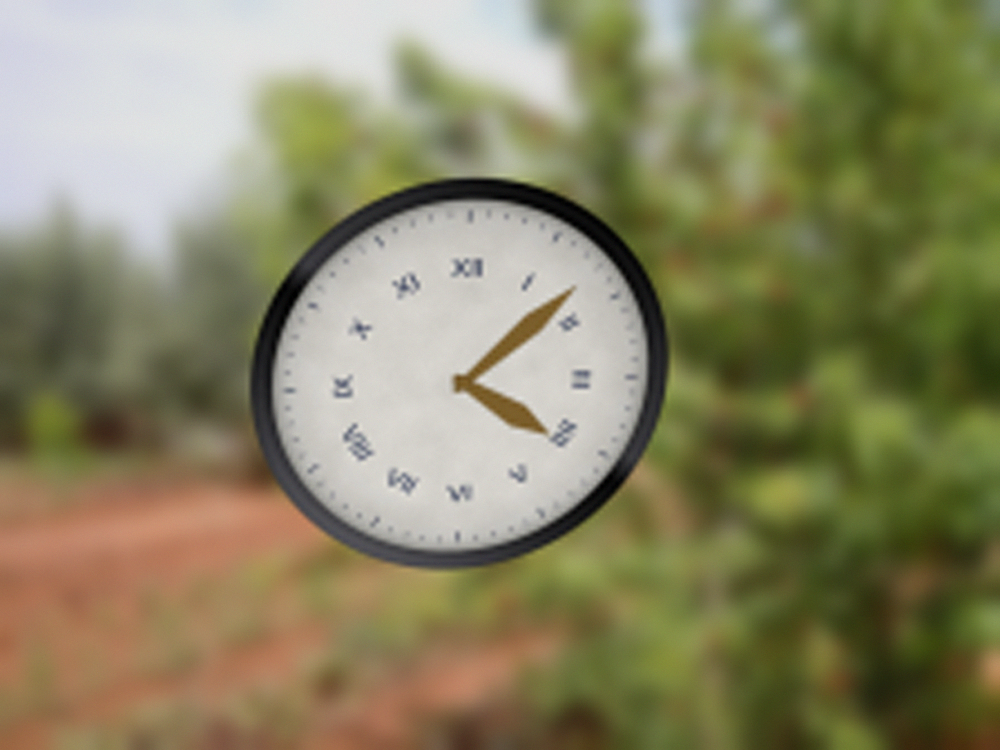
4:08
